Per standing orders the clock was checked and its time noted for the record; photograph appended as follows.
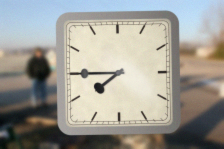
7:45
